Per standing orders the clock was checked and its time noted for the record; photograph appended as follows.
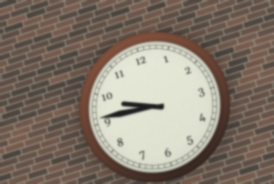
9:46
